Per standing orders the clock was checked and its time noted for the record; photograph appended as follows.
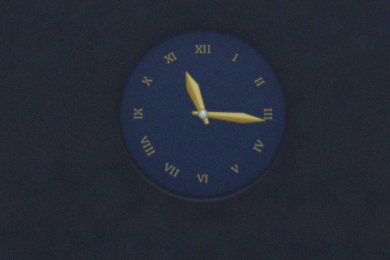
11:16
